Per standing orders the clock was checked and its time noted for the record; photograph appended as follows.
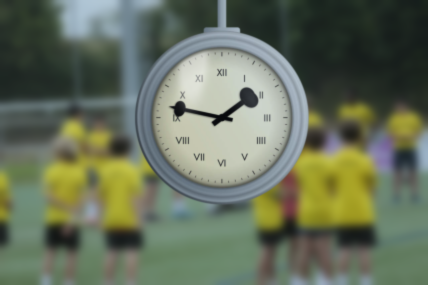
1:47
